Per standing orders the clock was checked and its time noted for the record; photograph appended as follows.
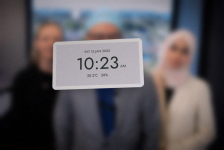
10:23
